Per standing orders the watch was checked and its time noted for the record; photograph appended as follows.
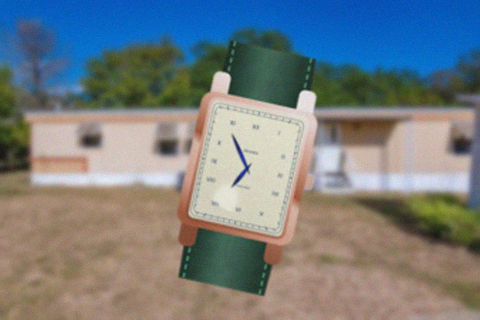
6:54
